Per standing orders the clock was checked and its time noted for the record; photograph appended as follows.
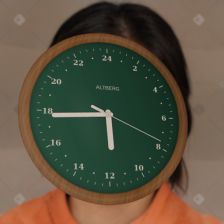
11:44:19
